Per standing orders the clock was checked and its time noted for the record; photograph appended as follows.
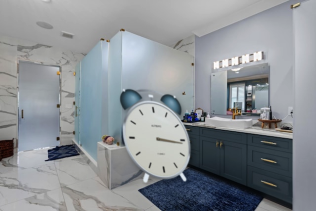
3:16
